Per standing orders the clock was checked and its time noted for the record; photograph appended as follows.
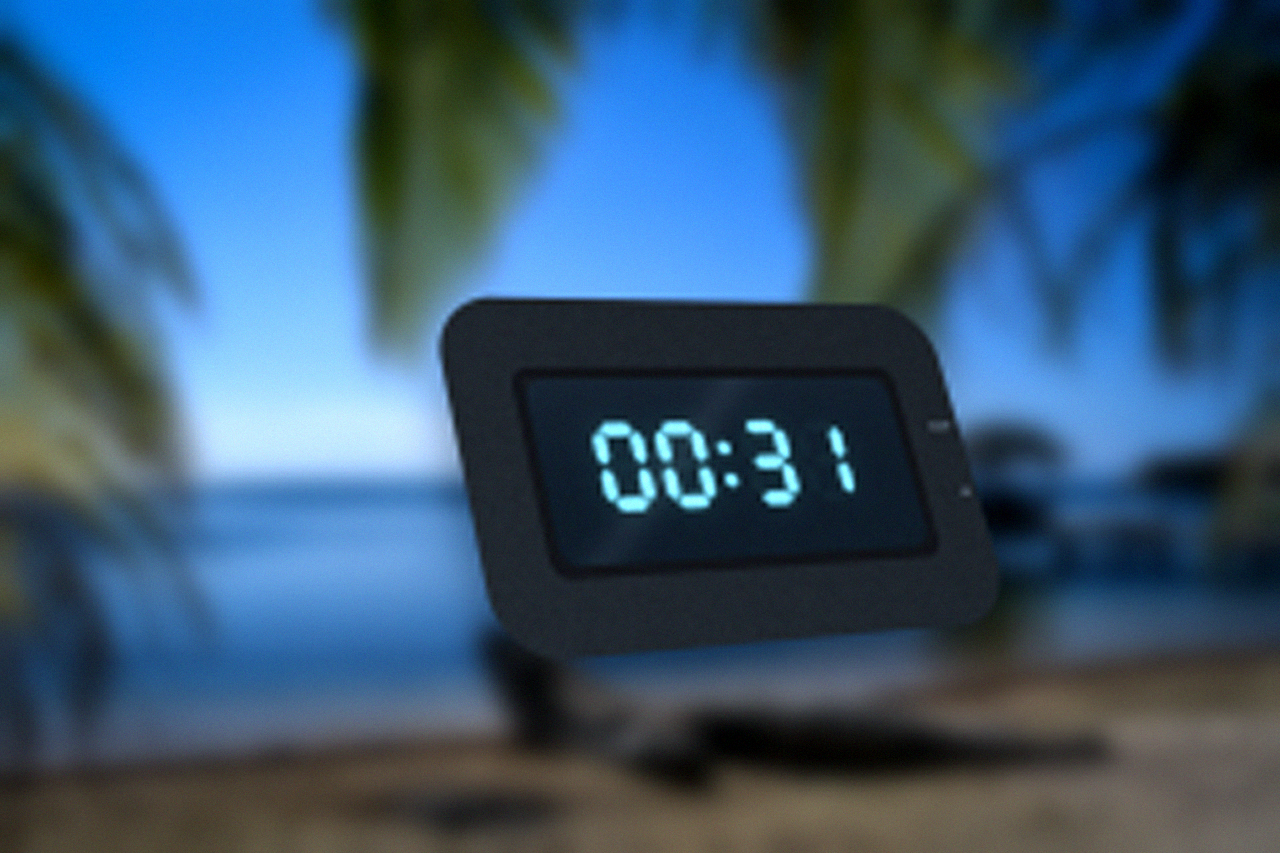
0:31
